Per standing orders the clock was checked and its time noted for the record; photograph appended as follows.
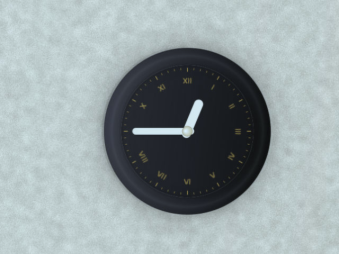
12:45
